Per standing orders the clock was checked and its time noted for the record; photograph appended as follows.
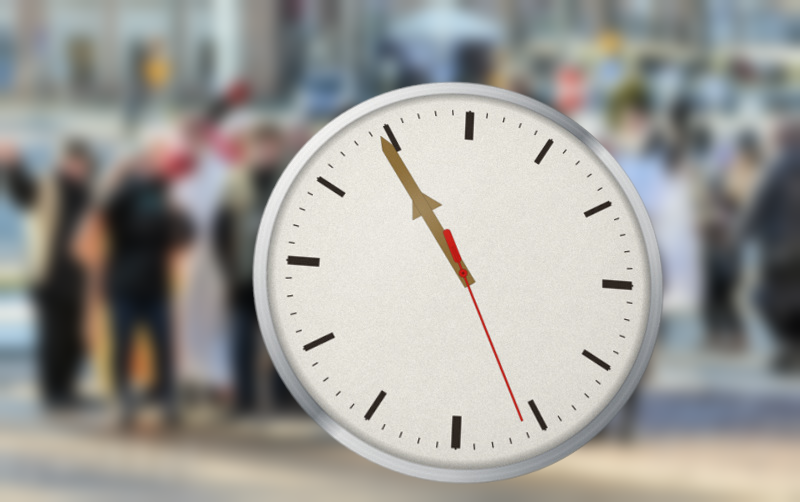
10:54:26
